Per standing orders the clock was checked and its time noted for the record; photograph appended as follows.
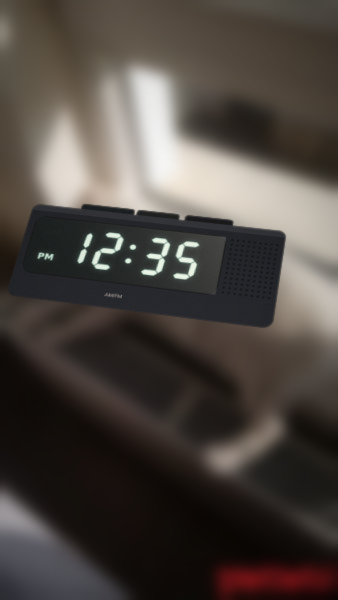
12:35
